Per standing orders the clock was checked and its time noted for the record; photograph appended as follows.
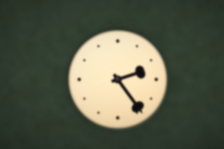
2:24
